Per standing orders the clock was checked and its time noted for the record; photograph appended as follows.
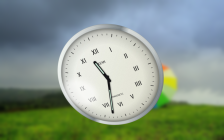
11:33
